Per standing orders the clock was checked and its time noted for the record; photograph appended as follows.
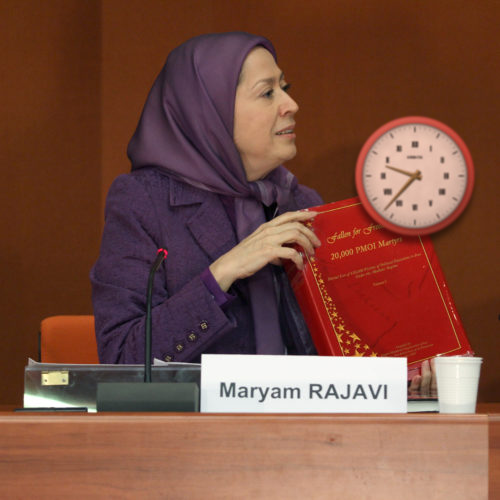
9:37
